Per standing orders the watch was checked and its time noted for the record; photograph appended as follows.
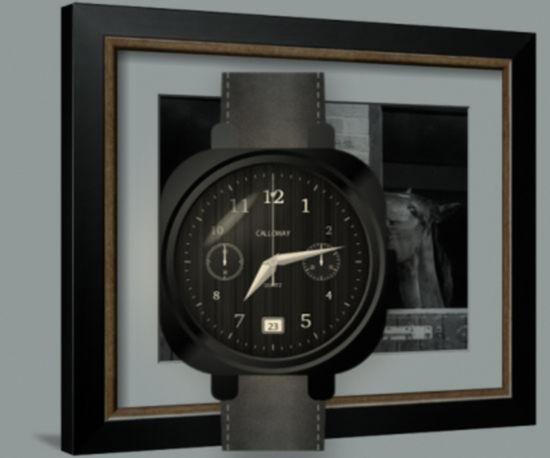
7:13
